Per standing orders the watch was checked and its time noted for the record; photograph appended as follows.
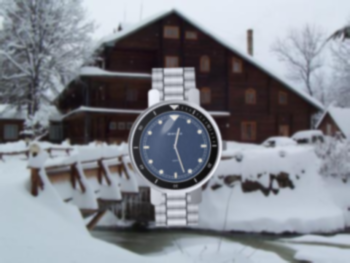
12:27
